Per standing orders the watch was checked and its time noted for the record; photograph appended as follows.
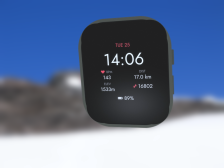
14:06
